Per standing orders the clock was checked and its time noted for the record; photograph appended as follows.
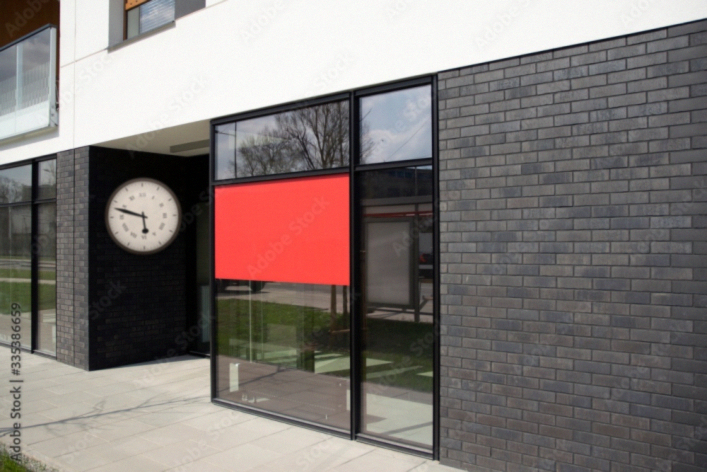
5:48
